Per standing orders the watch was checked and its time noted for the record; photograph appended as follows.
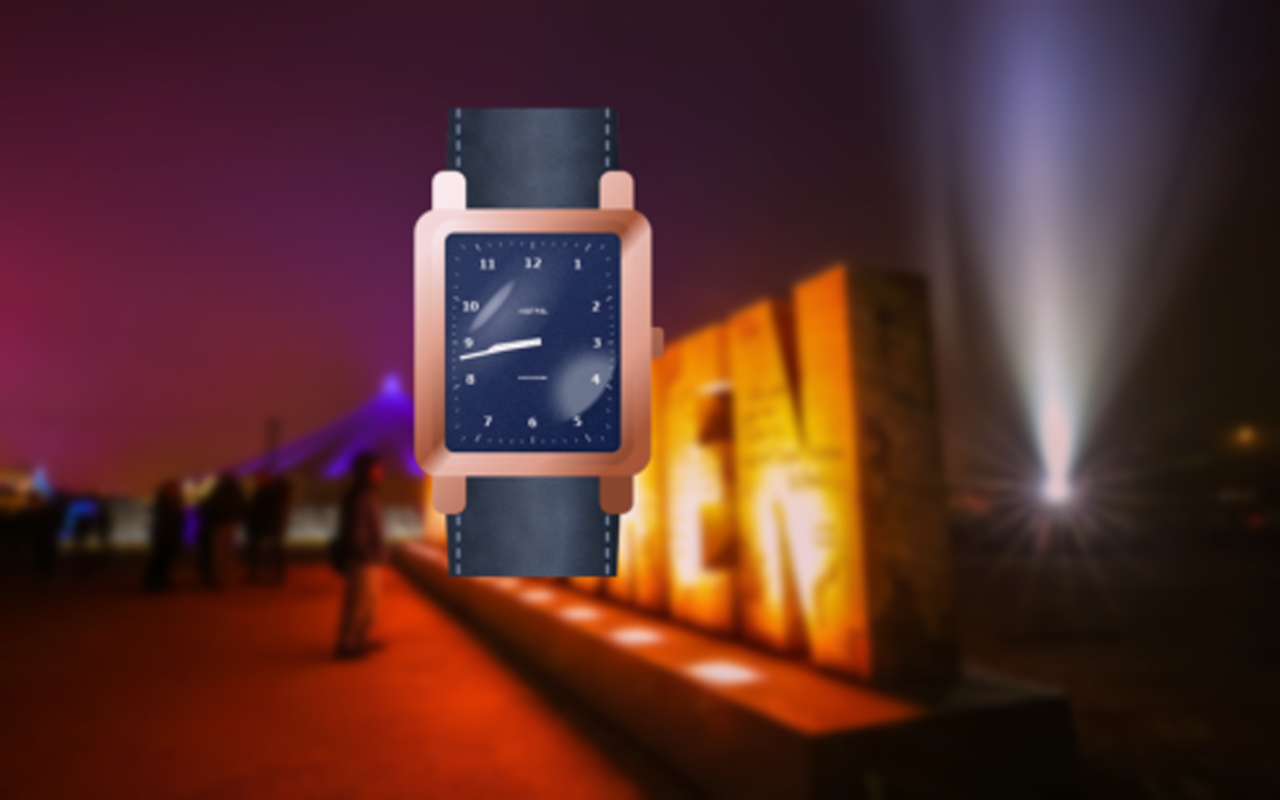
8:43
